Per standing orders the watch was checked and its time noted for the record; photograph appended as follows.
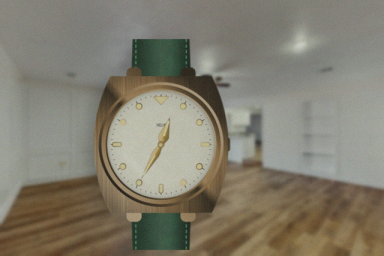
12:35
